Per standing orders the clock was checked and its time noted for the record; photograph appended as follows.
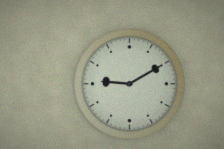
9:10
